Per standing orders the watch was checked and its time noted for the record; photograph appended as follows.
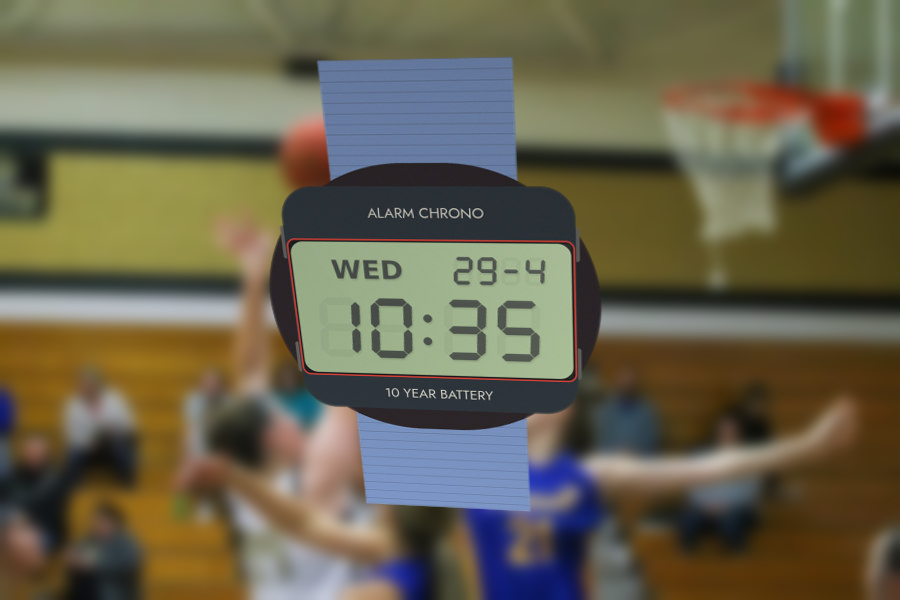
10:35
